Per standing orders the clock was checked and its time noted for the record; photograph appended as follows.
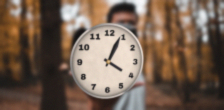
4:04
